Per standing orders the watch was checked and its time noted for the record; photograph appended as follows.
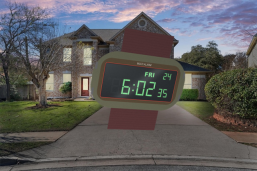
6:02:35
